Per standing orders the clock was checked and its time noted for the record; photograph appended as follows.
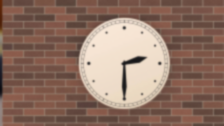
2:30
